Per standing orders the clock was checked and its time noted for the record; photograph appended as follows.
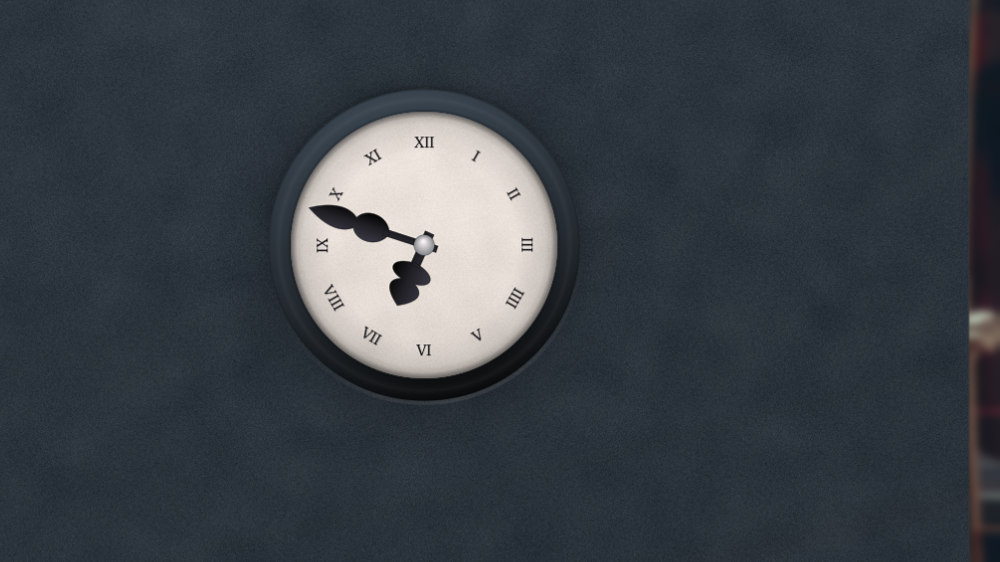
6:48
